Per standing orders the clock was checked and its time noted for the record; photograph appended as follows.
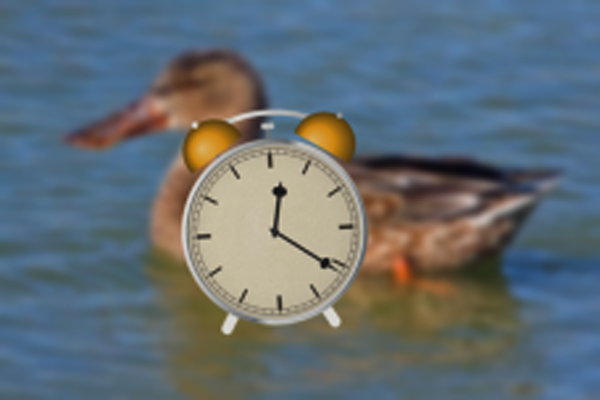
12:21
